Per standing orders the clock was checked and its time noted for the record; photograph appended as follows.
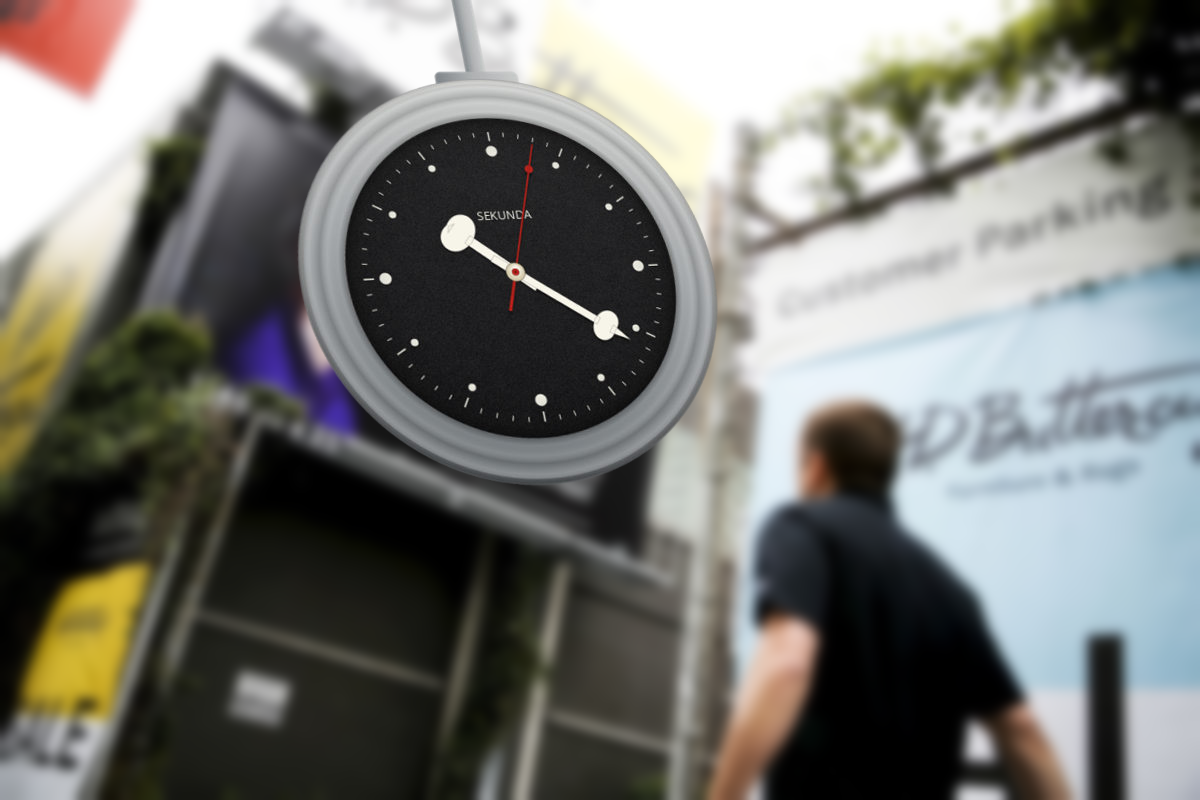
10:21:03
